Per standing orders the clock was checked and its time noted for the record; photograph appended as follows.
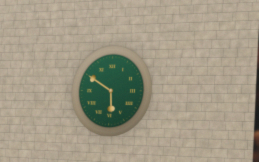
5:50
